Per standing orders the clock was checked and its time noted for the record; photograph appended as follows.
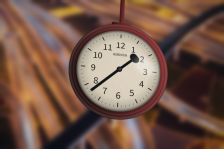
1:38
